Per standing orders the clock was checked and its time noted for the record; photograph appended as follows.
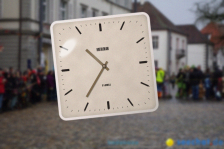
10:36
